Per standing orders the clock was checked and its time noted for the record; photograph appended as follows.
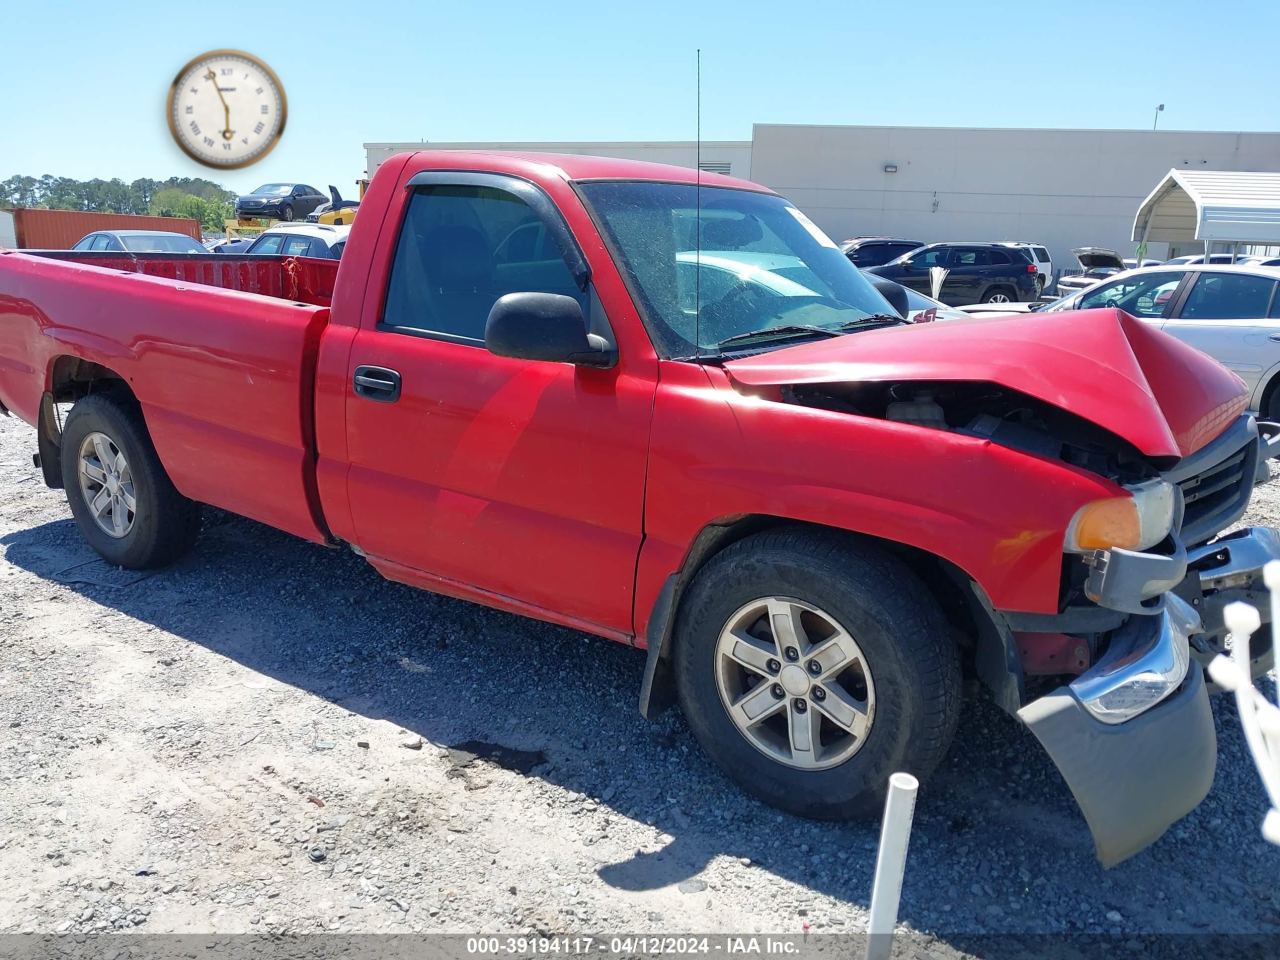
5:56
